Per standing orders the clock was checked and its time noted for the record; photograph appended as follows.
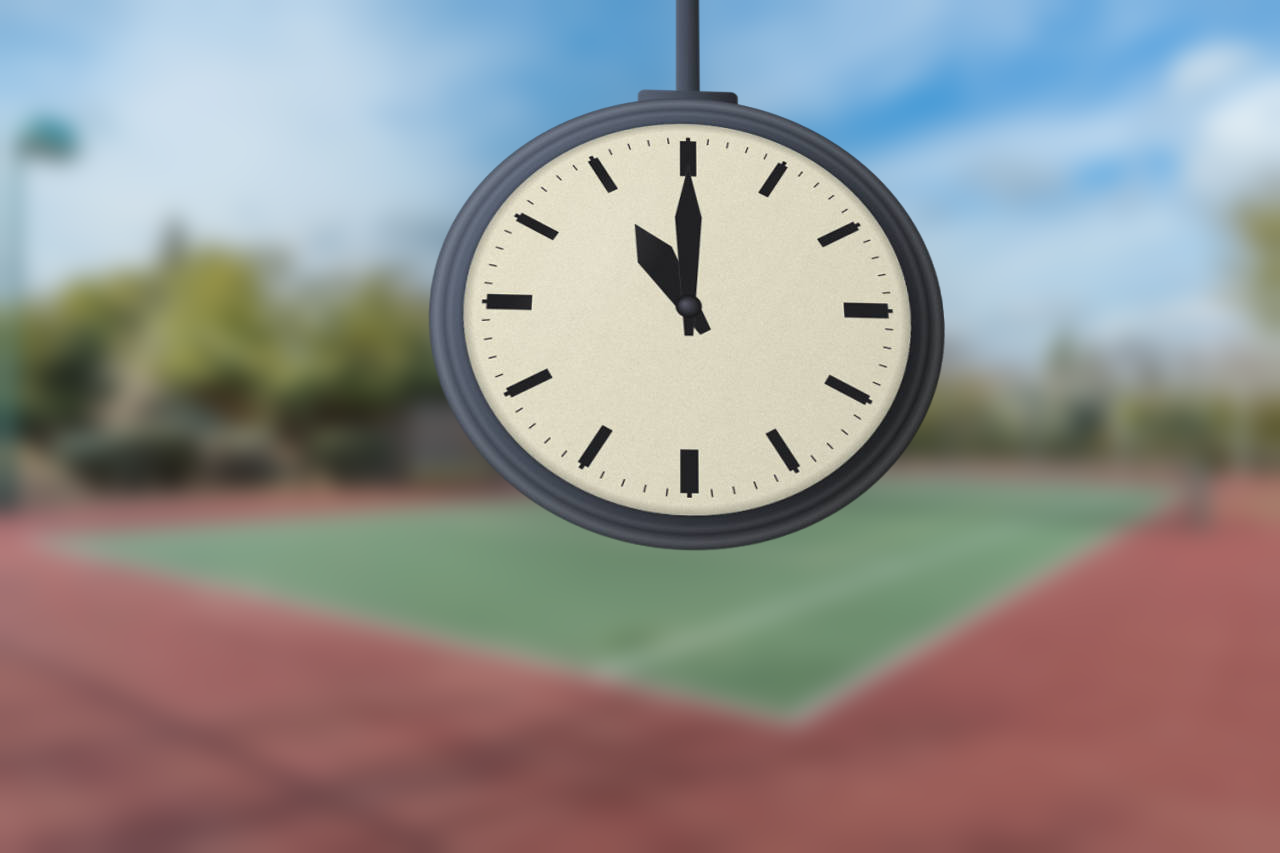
11:00
